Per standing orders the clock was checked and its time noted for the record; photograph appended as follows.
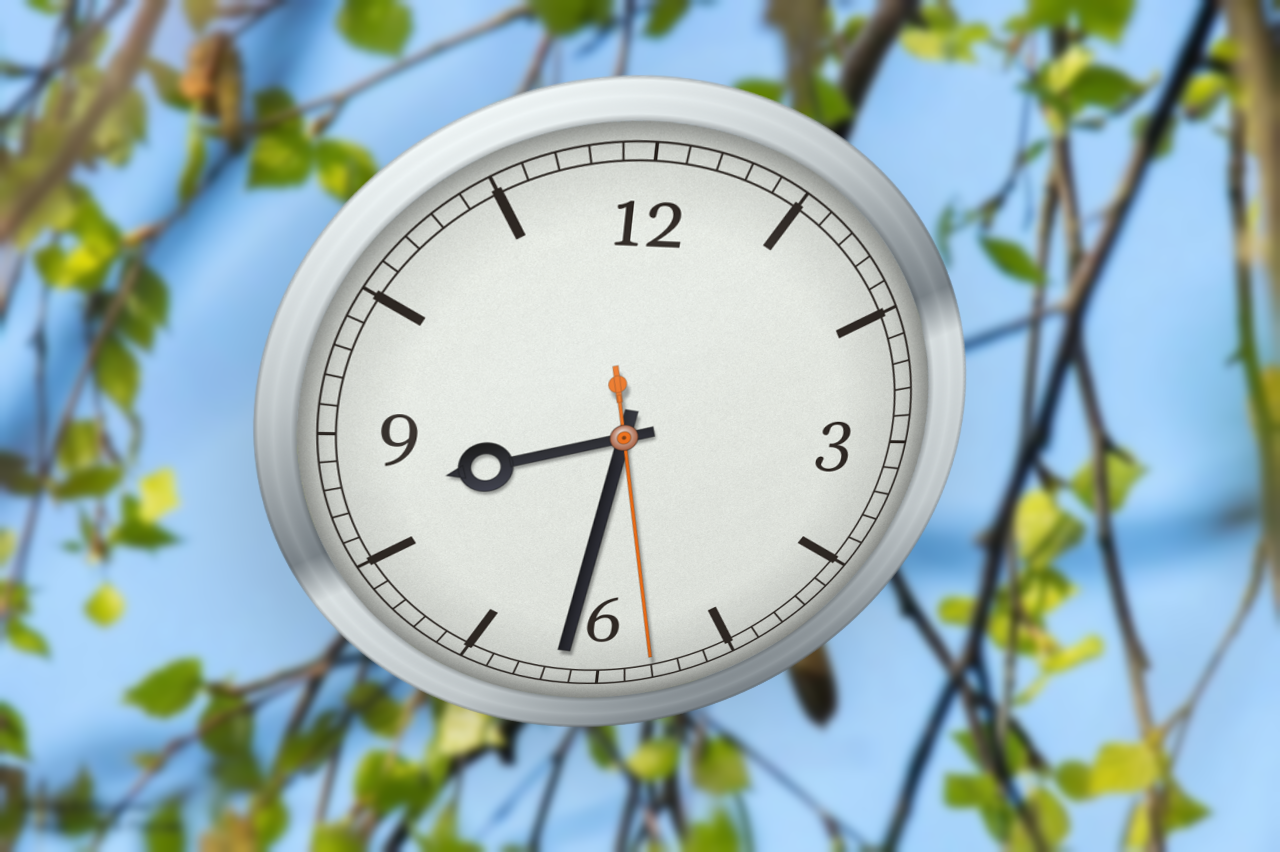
8:31:28
